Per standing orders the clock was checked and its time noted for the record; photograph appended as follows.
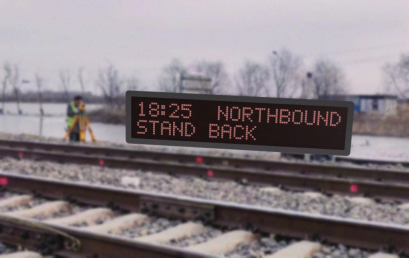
18:25
